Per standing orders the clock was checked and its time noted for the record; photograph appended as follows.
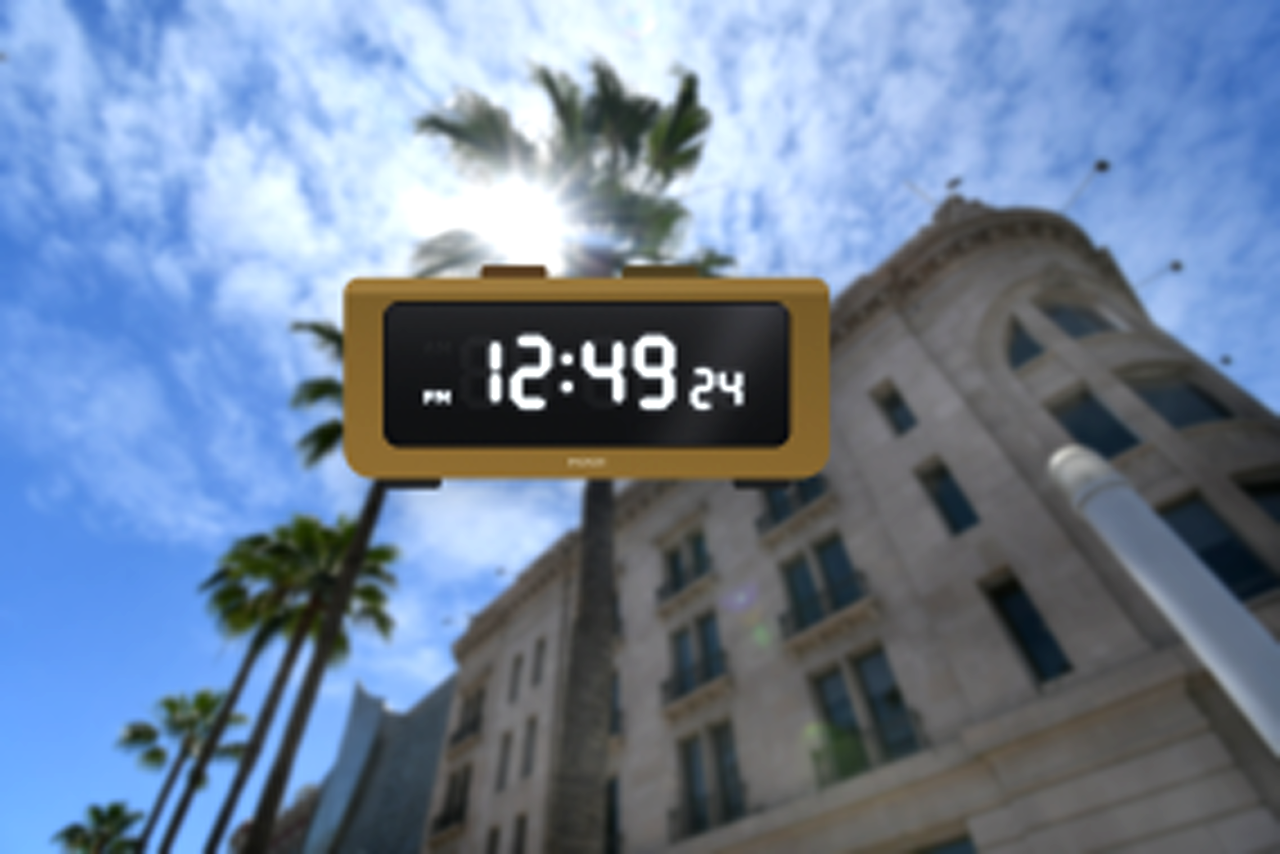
12:49:24
